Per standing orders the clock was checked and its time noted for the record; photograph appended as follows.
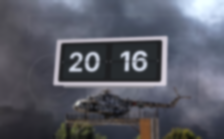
20:16
